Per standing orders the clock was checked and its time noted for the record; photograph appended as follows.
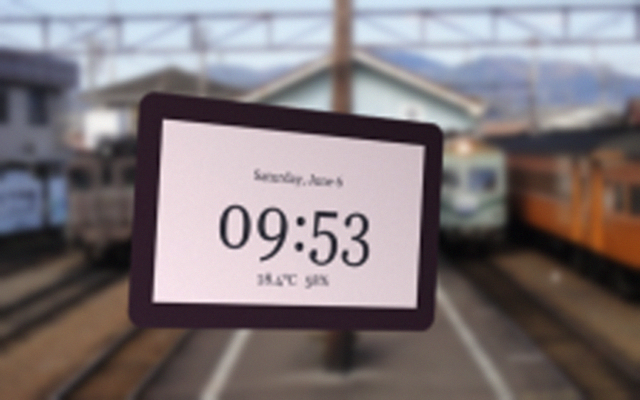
9:53
